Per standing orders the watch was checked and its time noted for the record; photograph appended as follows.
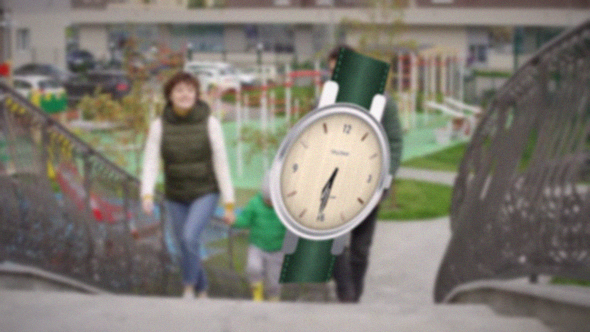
6:31
